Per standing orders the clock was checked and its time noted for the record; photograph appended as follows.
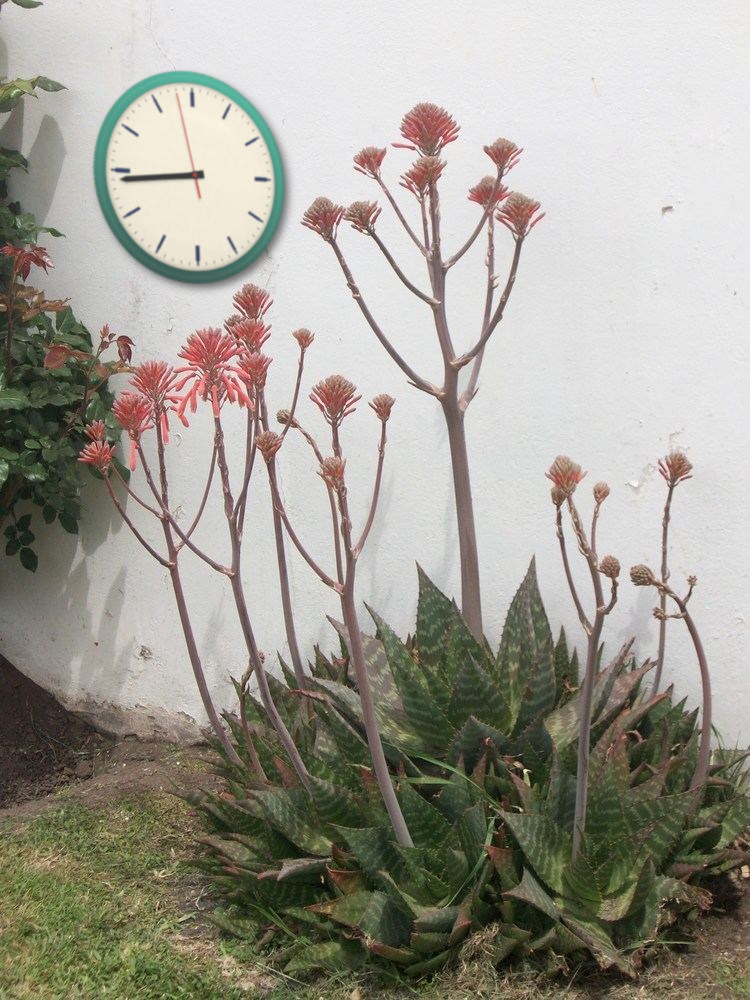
8:43:58
